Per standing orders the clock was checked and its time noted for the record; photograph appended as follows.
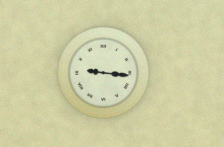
9:16
